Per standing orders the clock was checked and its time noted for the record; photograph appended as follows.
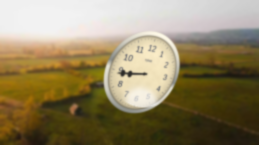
8:44
